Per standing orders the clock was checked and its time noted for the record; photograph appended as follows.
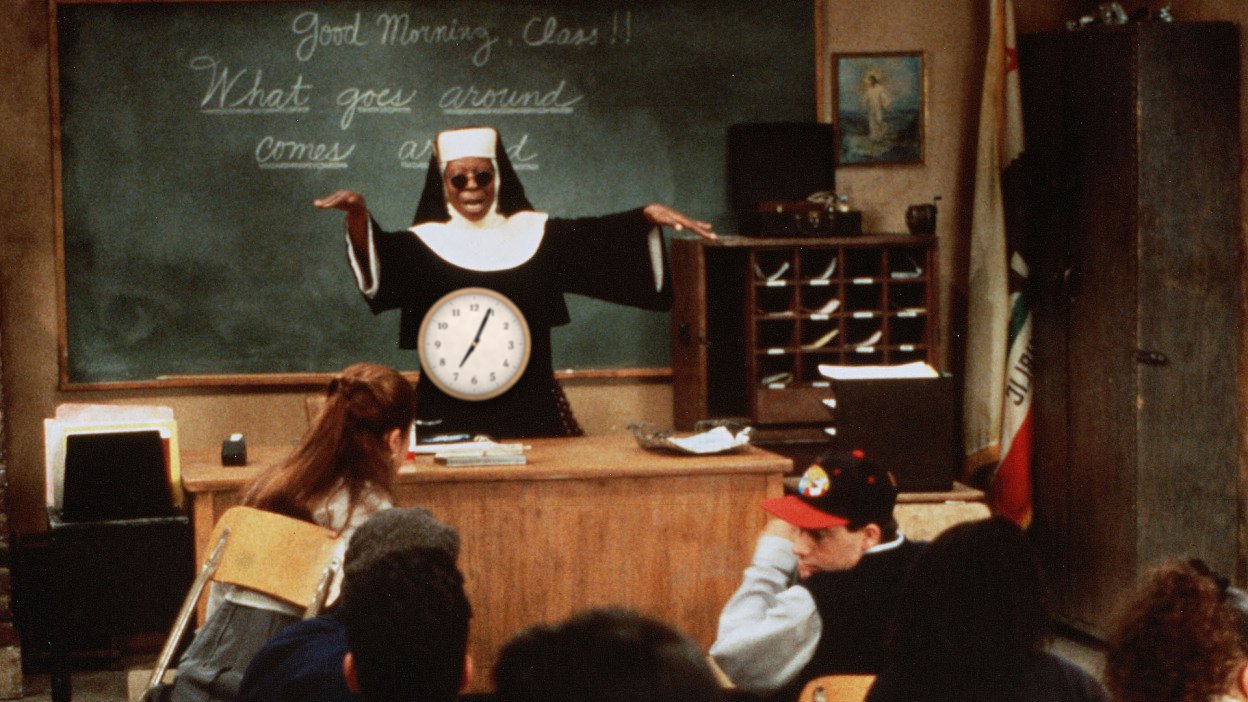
7:04
